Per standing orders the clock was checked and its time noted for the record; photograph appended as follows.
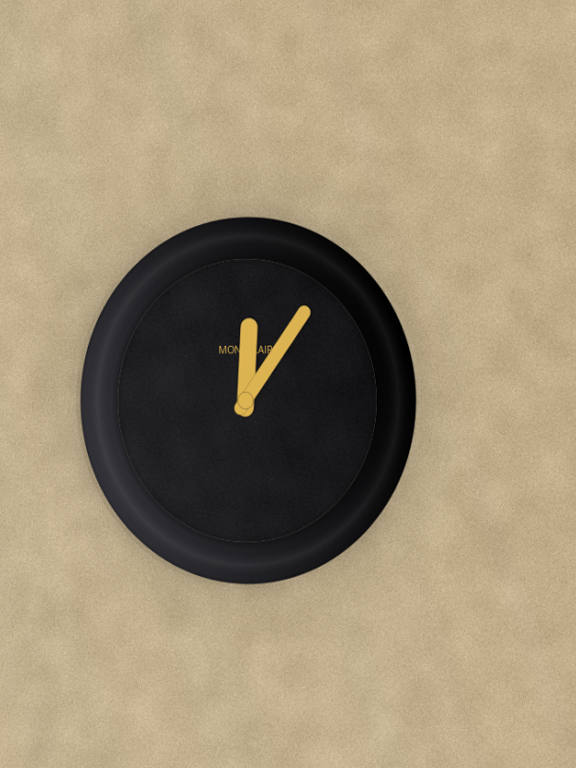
12:06
